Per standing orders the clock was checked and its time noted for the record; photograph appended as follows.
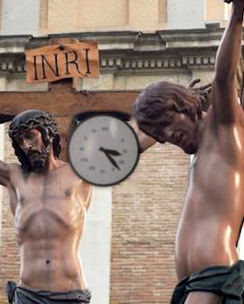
3:23
